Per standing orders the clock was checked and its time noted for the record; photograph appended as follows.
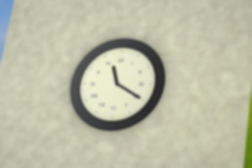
11:20
